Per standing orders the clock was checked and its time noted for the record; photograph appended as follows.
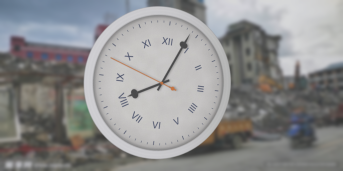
8:03:48
